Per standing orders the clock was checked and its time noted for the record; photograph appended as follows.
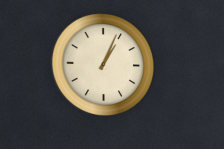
1:04
